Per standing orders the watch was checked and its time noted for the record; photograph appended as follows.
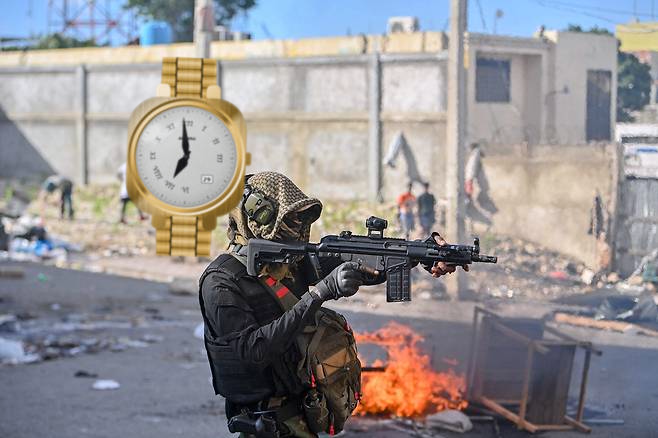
6:59
